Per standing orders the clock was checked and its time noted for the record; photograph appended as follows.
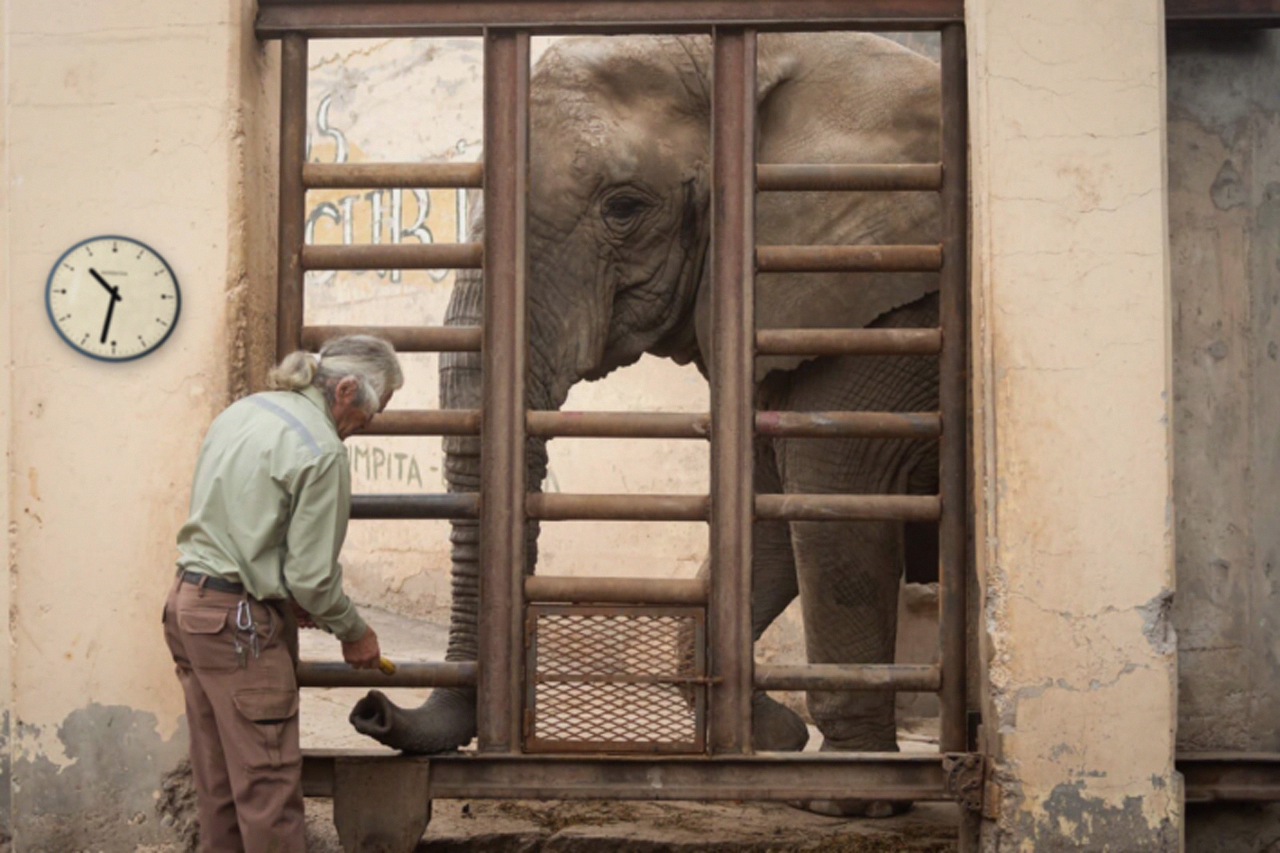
10:32
